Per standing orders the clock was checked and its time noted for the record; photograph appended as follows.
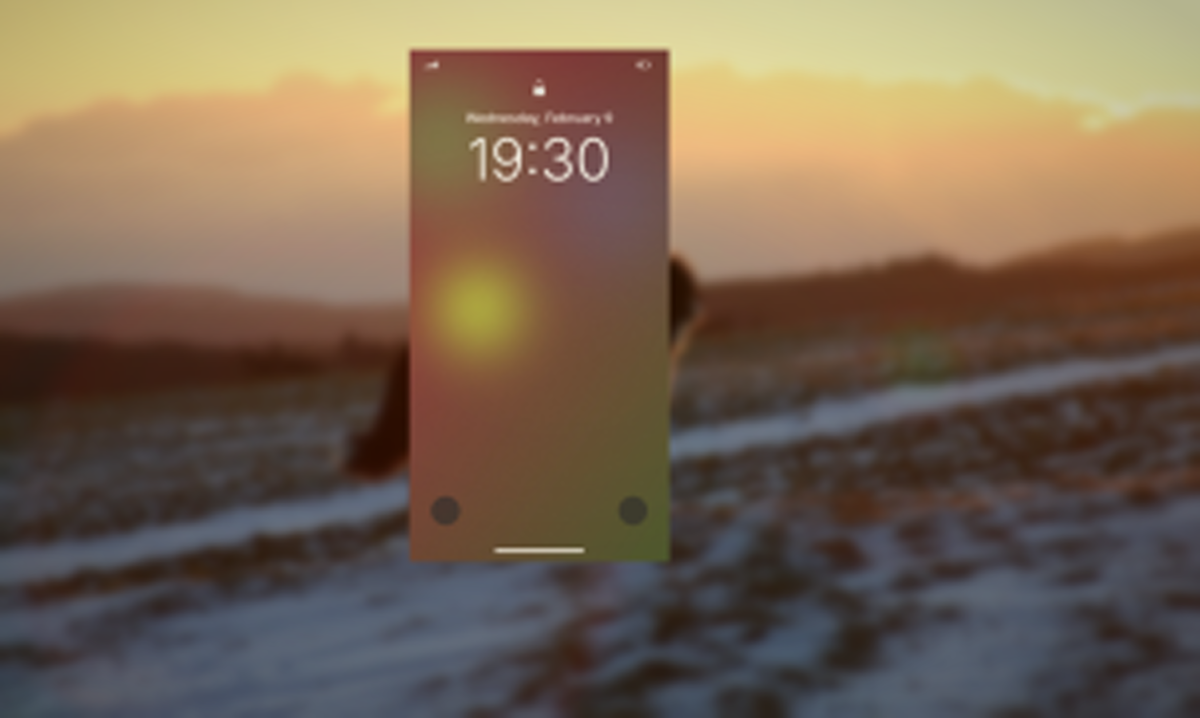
19:30
